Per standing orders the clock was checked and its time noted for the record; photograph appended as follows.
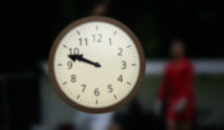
9:48
